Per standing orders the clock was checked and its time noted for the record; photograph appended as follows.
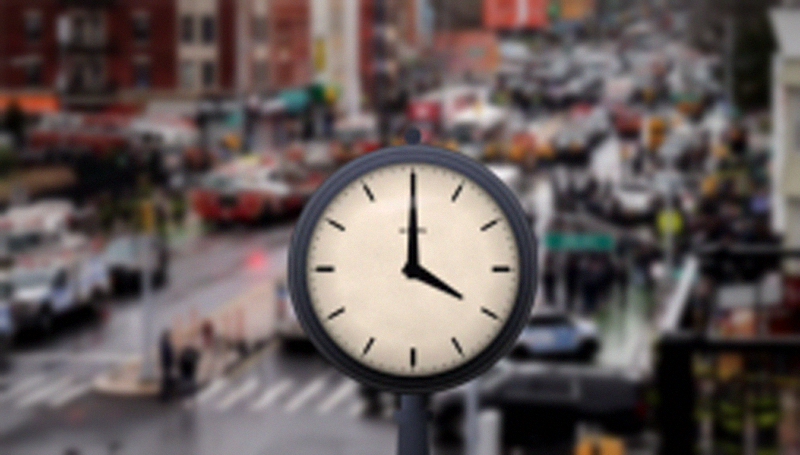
4:00
